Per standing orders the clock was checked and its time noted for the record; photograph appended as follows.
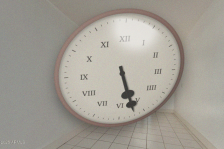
5:27
